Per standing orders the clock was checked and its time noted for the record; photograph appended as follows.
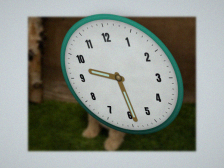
9:29
